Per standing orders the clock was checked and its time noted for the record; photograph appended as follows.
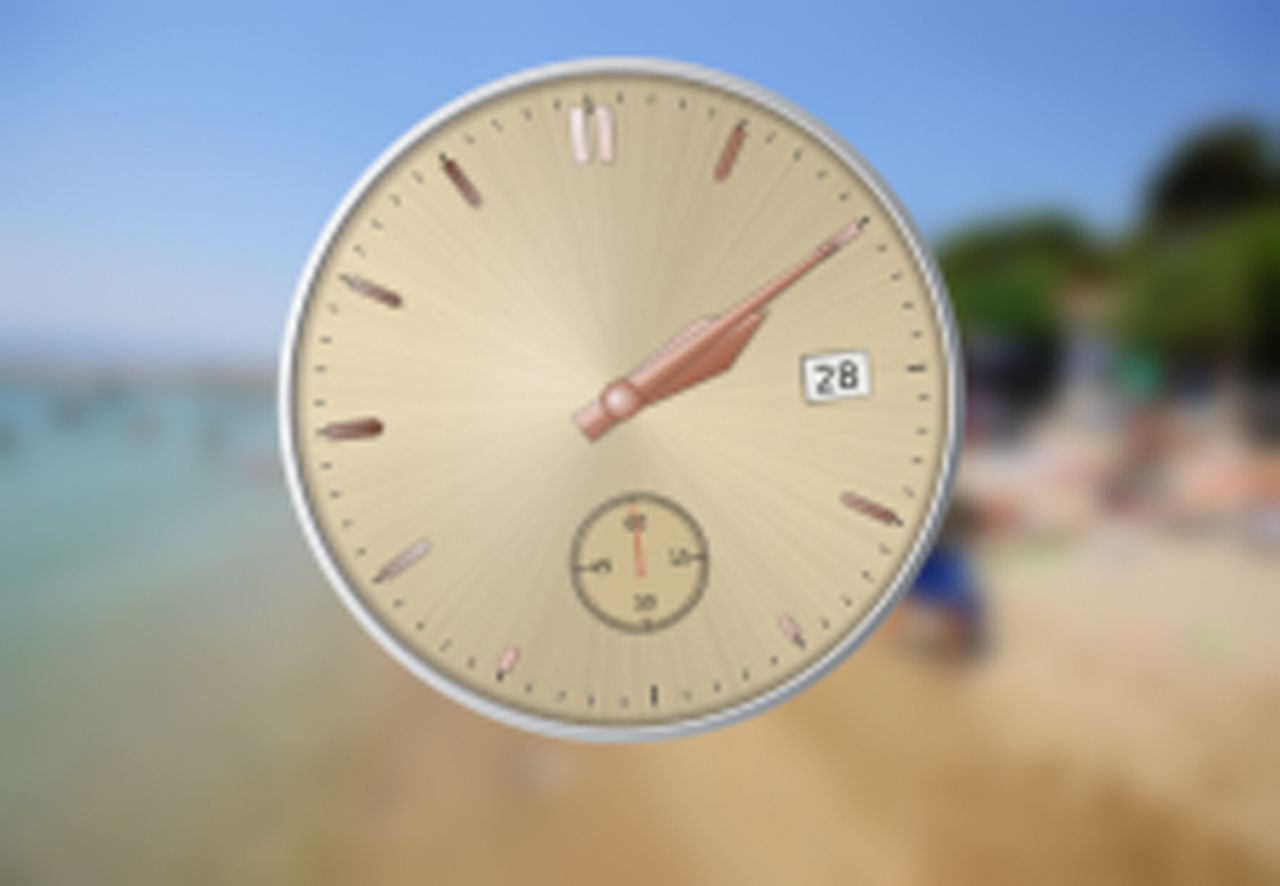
2:10
